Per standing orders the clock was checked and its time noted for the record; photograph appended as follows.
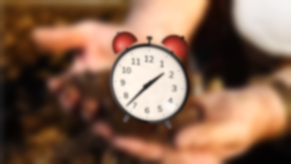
1:37
